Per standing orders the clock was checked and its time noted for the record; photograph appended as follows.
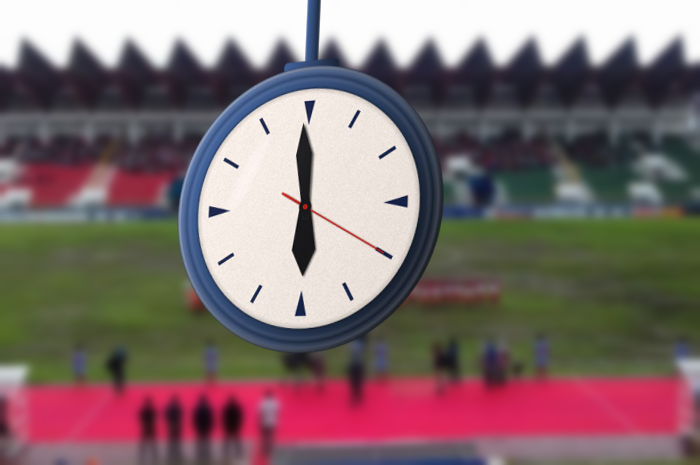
5:59:20
